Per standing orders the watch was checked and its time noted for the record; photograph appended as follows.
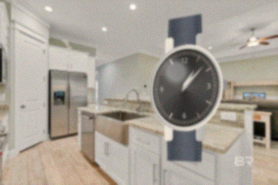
1:08
